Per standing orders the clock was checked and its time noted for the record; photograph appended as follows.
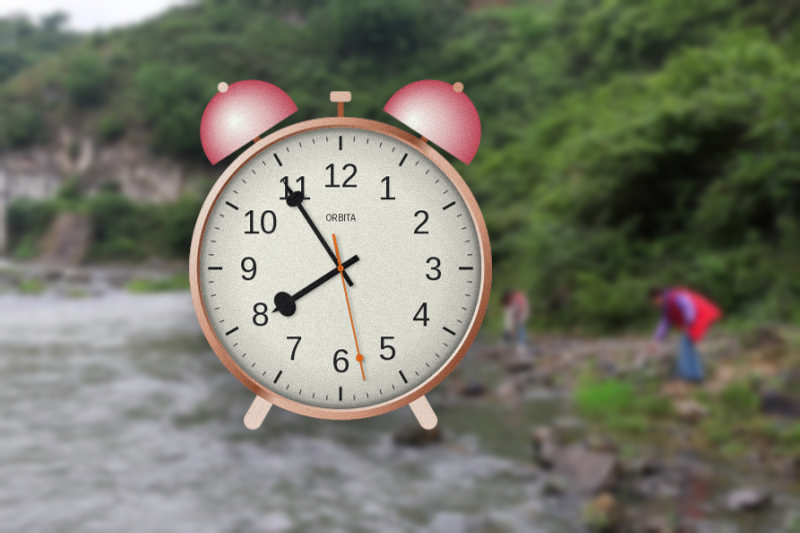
7:54:28
